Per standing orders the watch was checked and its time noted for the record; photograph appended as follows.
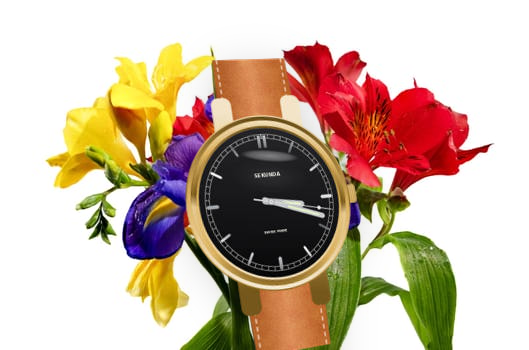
3:18:17
